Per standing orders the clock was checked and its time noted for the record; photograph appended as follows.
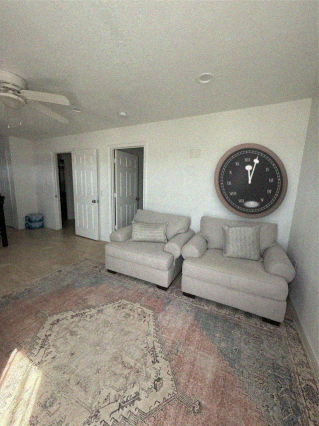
12:04
